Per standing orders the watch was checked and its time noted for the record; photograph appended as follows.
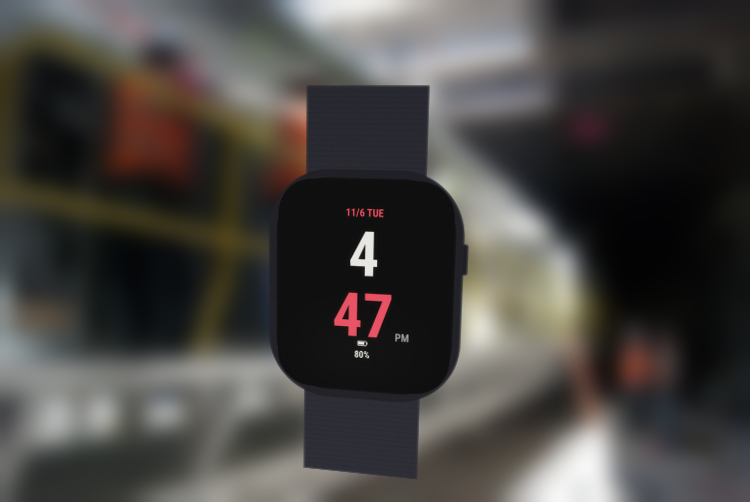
4:47
